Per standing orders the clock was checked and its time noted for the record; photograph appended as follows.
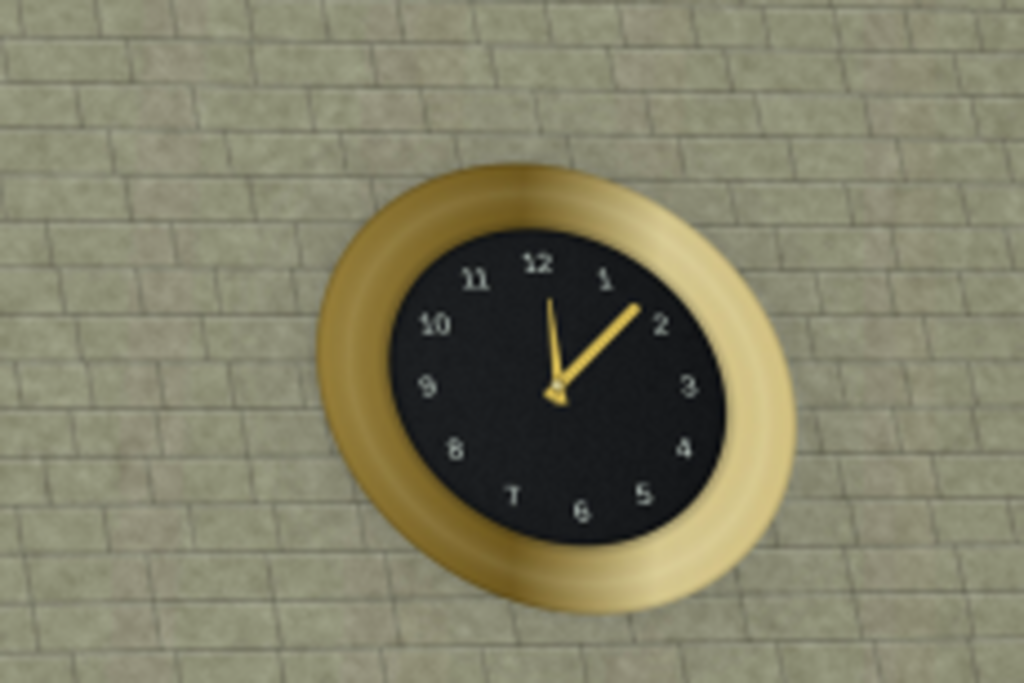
12:08
